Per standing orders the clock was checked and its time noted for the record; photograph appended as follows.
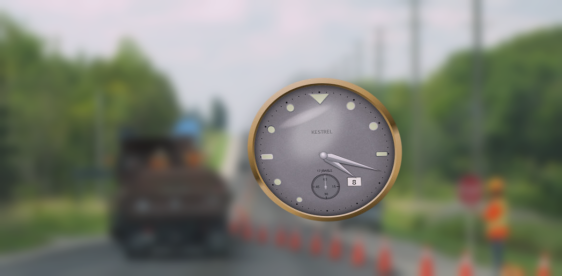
4:18
